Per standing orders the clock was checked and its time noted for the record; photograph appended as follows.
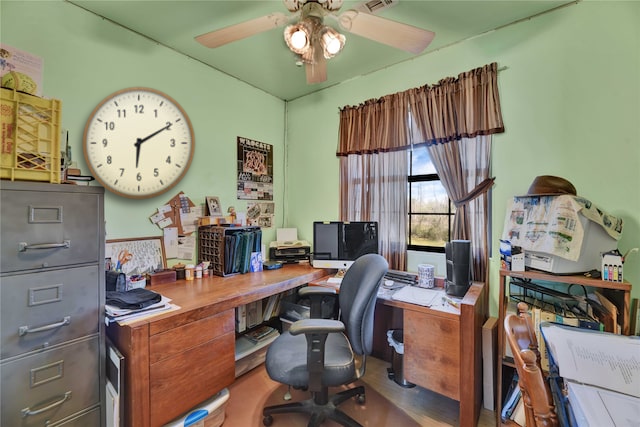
6:10
